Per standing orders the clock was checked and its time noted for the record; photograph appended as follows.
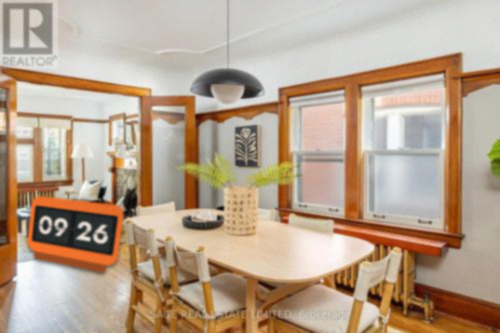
9:26
